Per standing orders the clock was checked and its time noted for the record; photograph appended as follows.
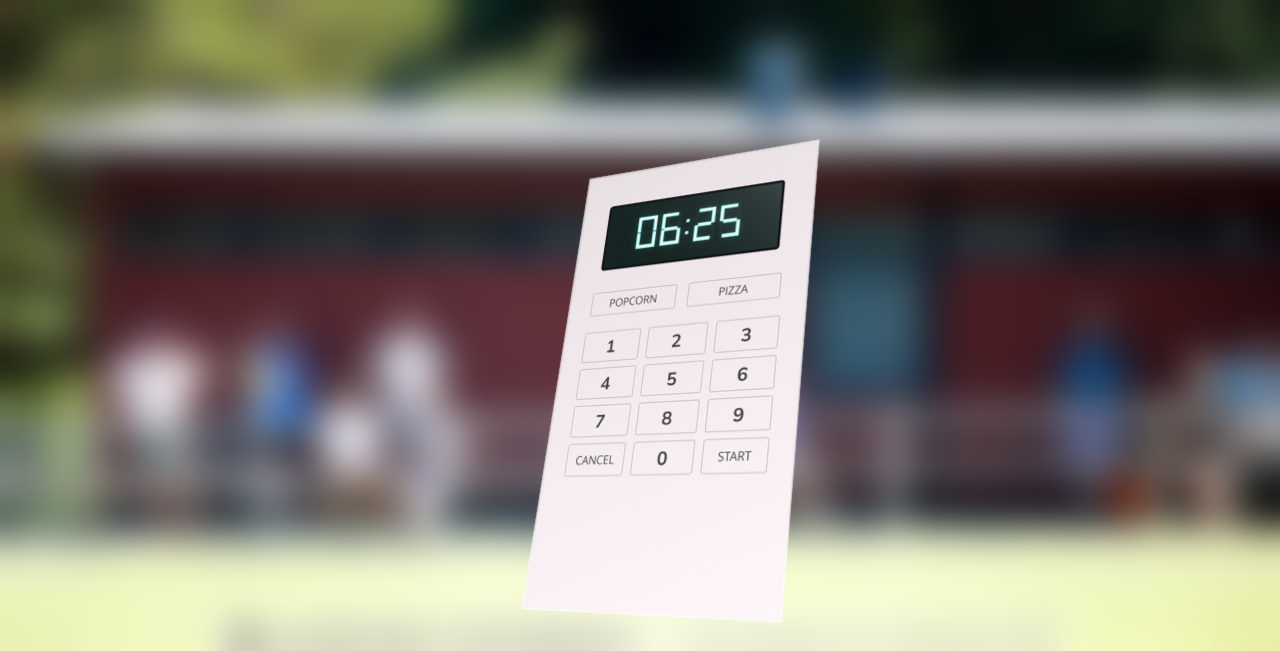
6:25
